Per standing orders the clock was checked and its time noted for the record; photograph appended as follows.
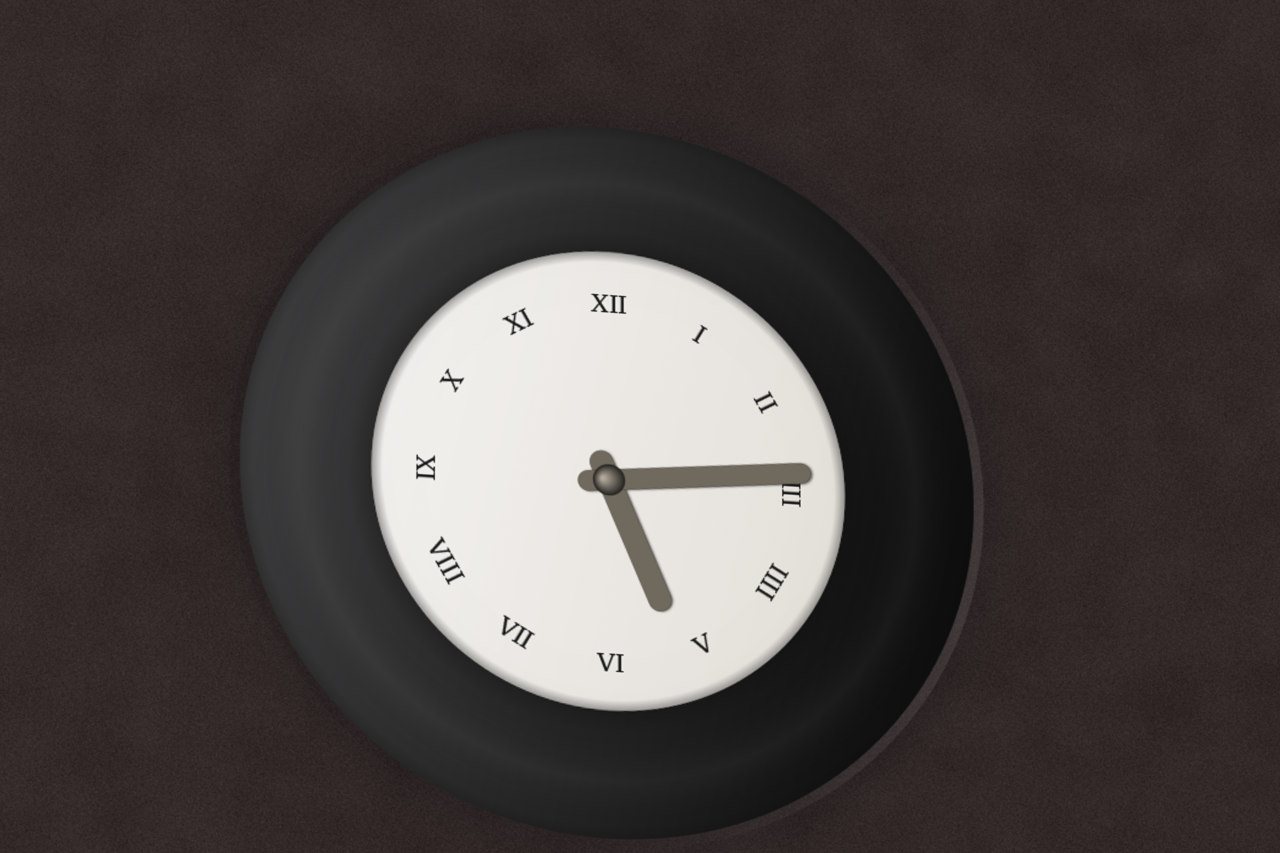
5:14
